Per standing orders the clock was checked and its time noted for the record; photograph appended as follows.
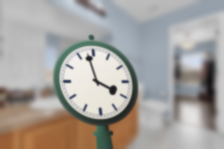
3:58
